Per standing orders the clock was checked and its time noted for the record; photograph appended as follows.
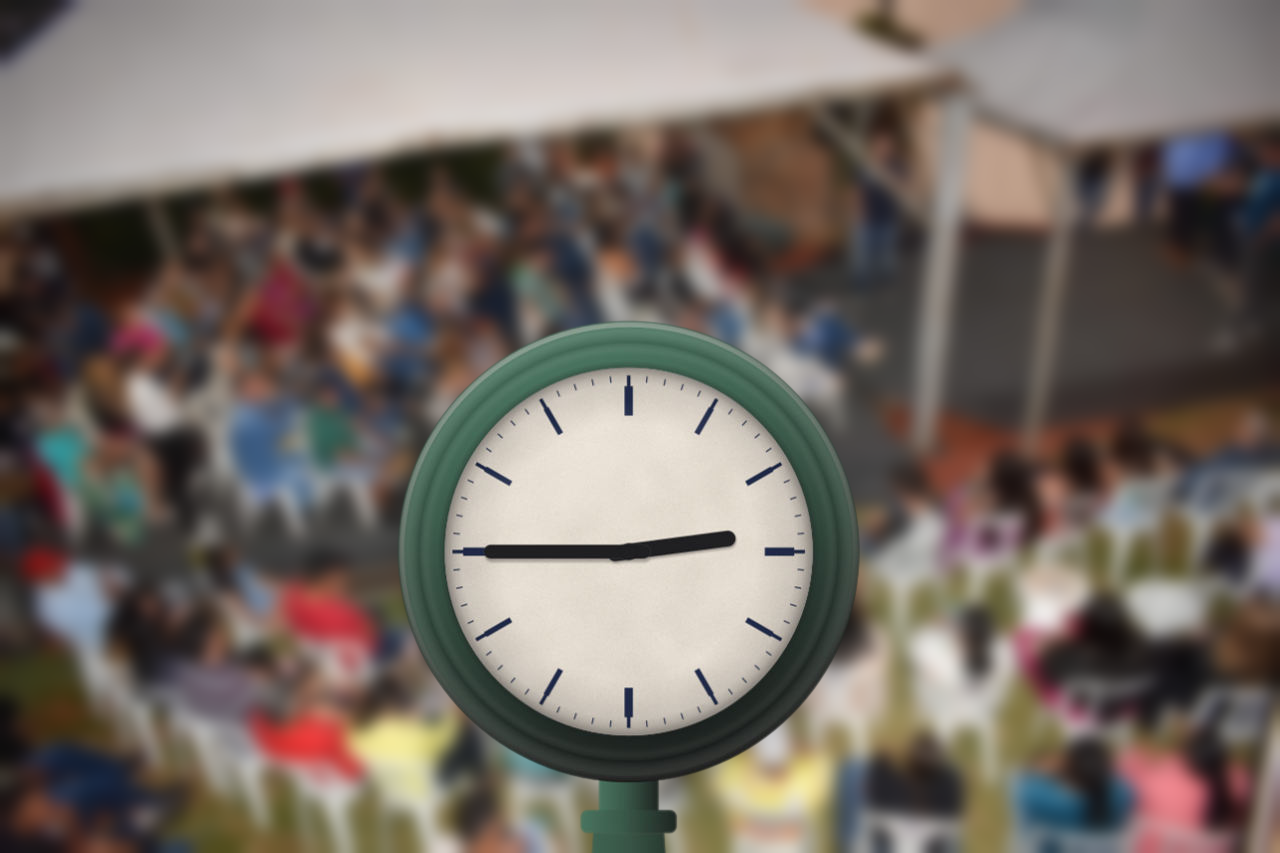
2:45
